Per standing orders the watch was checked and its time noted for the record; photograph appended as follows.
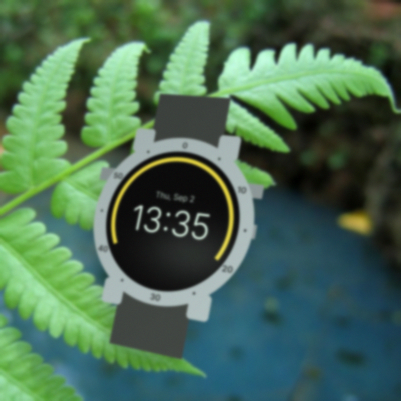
13:35
